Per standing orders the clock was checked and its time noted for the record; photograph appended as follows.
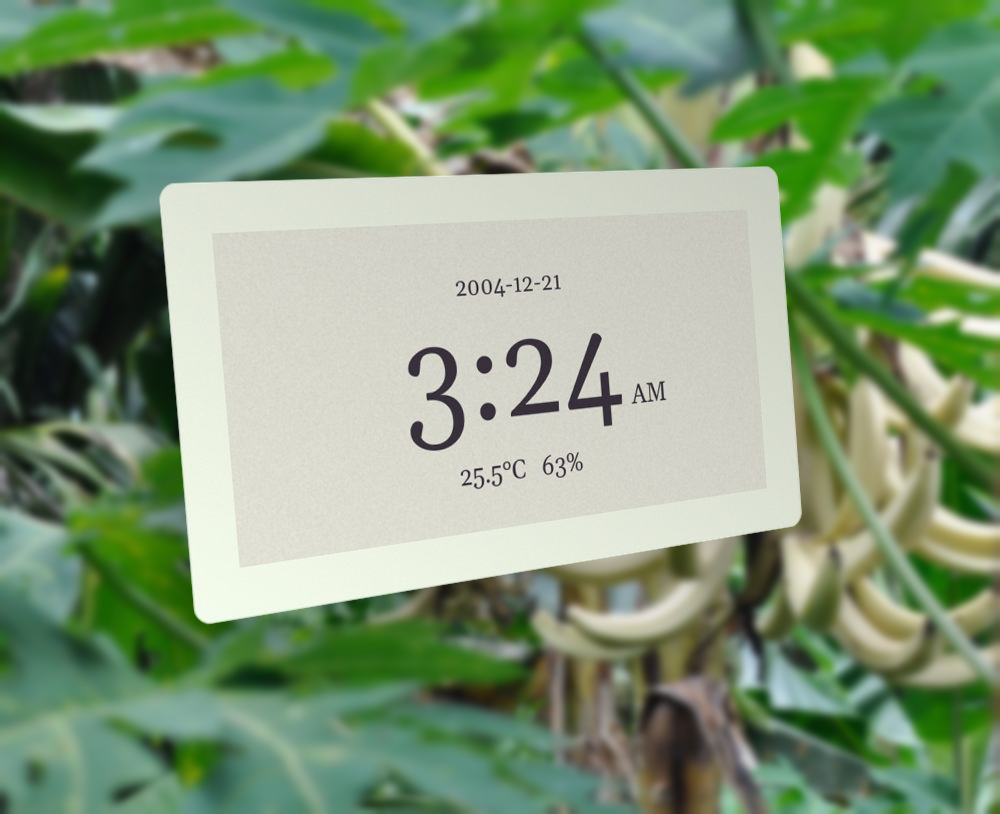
3:24
